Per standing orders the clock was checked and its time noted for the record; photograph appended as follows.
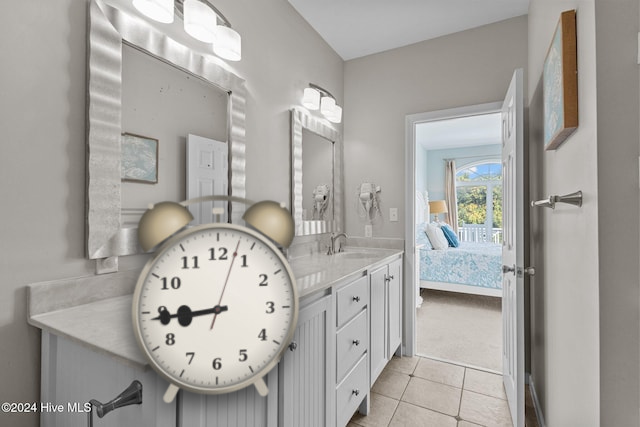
8:44:03
